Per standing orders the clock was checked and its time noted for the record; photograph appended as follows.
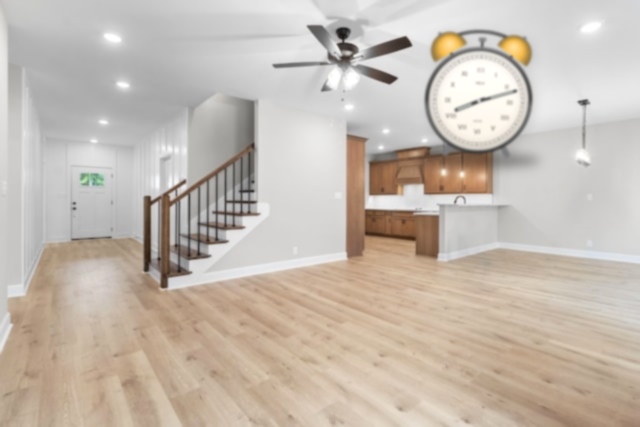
8:12
